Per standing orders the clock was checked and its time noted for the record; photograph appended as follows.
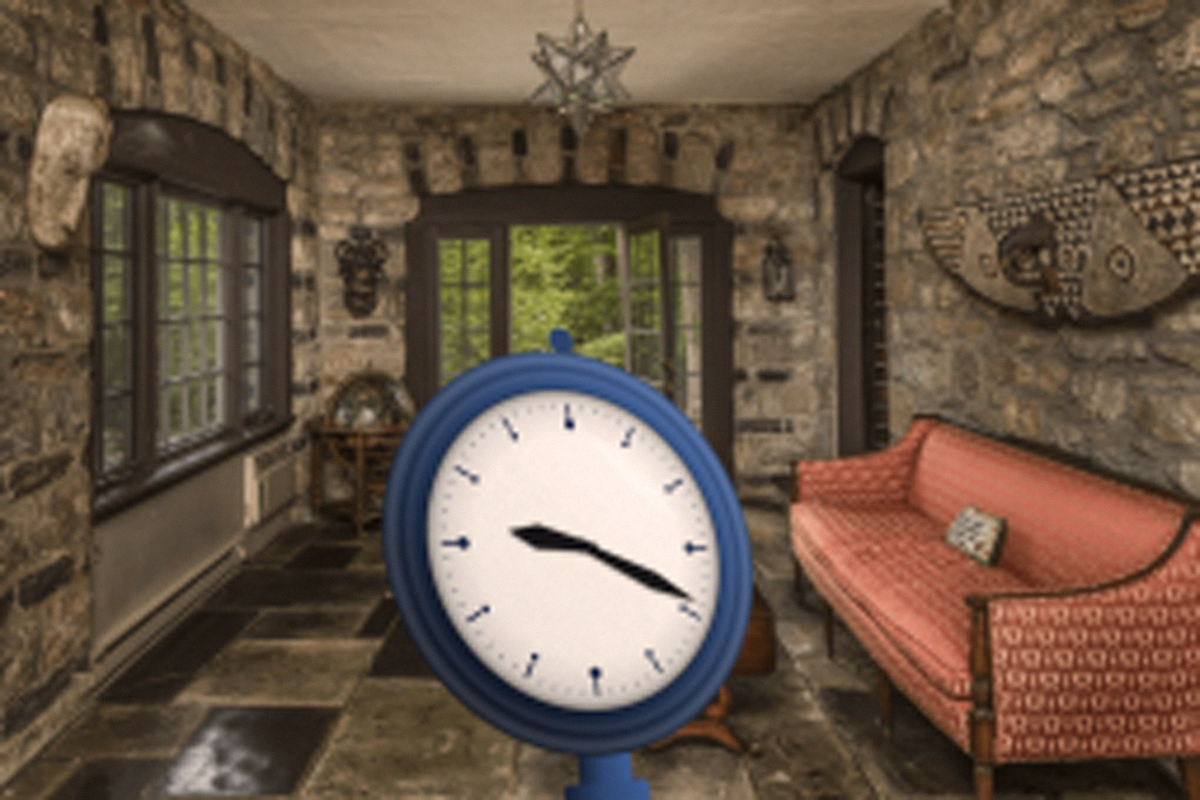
9:19
